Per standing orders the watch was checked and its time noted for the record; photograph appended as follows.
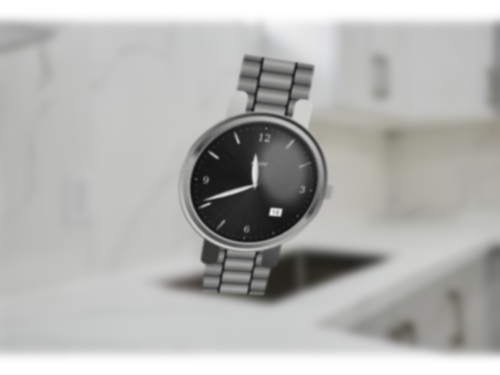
11:41
